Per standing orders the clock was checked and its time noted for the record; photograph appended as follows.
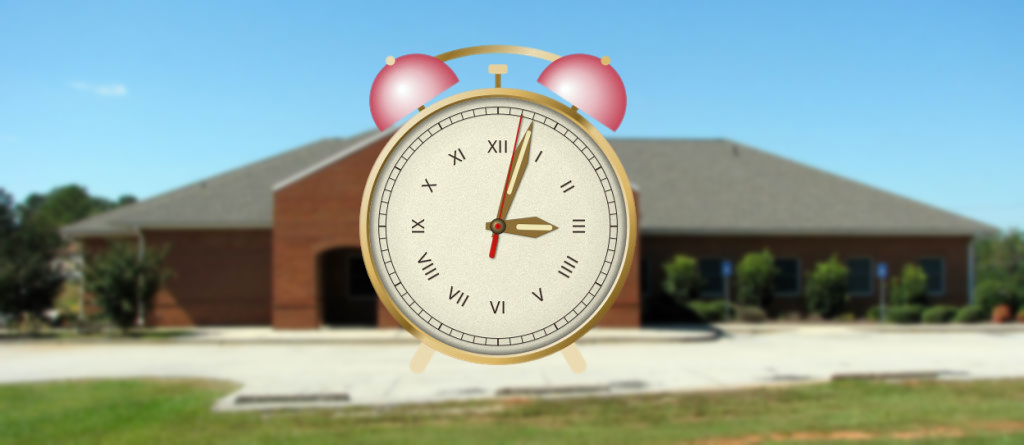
3:03:02
